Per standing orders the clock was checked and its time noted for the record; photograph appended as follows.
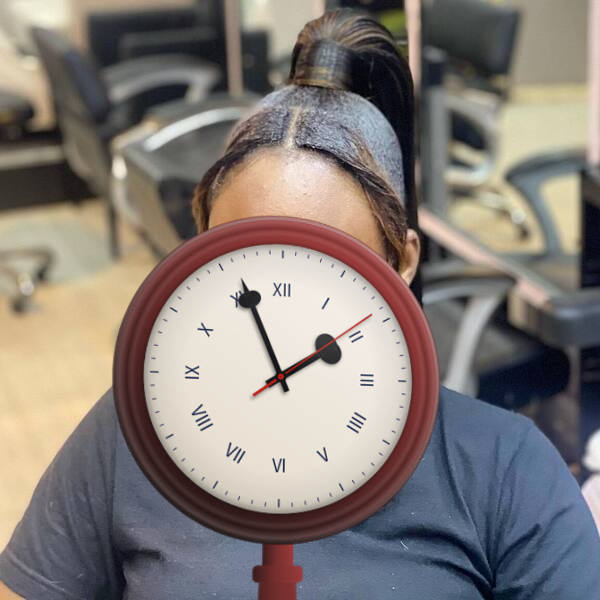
1:56:09
